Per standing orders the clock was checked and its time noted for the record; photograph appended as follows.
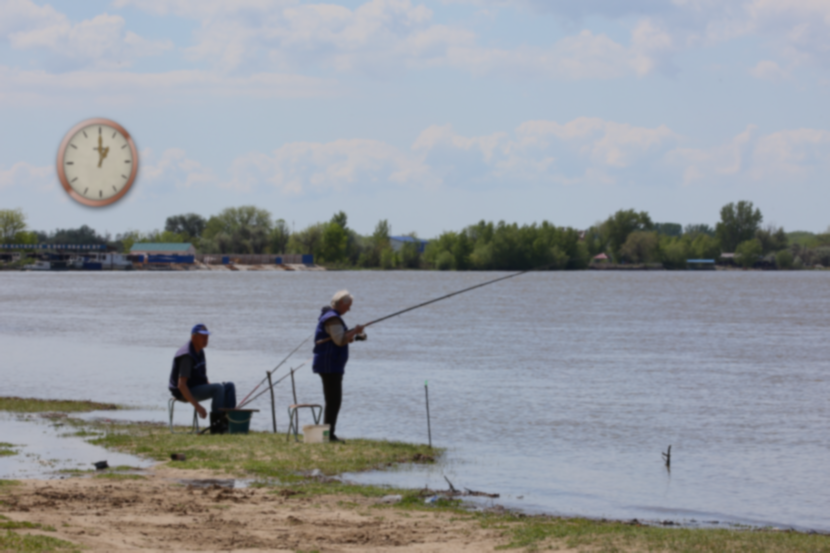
1:00
